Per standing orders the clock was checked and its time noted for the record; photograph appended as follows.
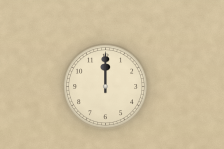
12:00
